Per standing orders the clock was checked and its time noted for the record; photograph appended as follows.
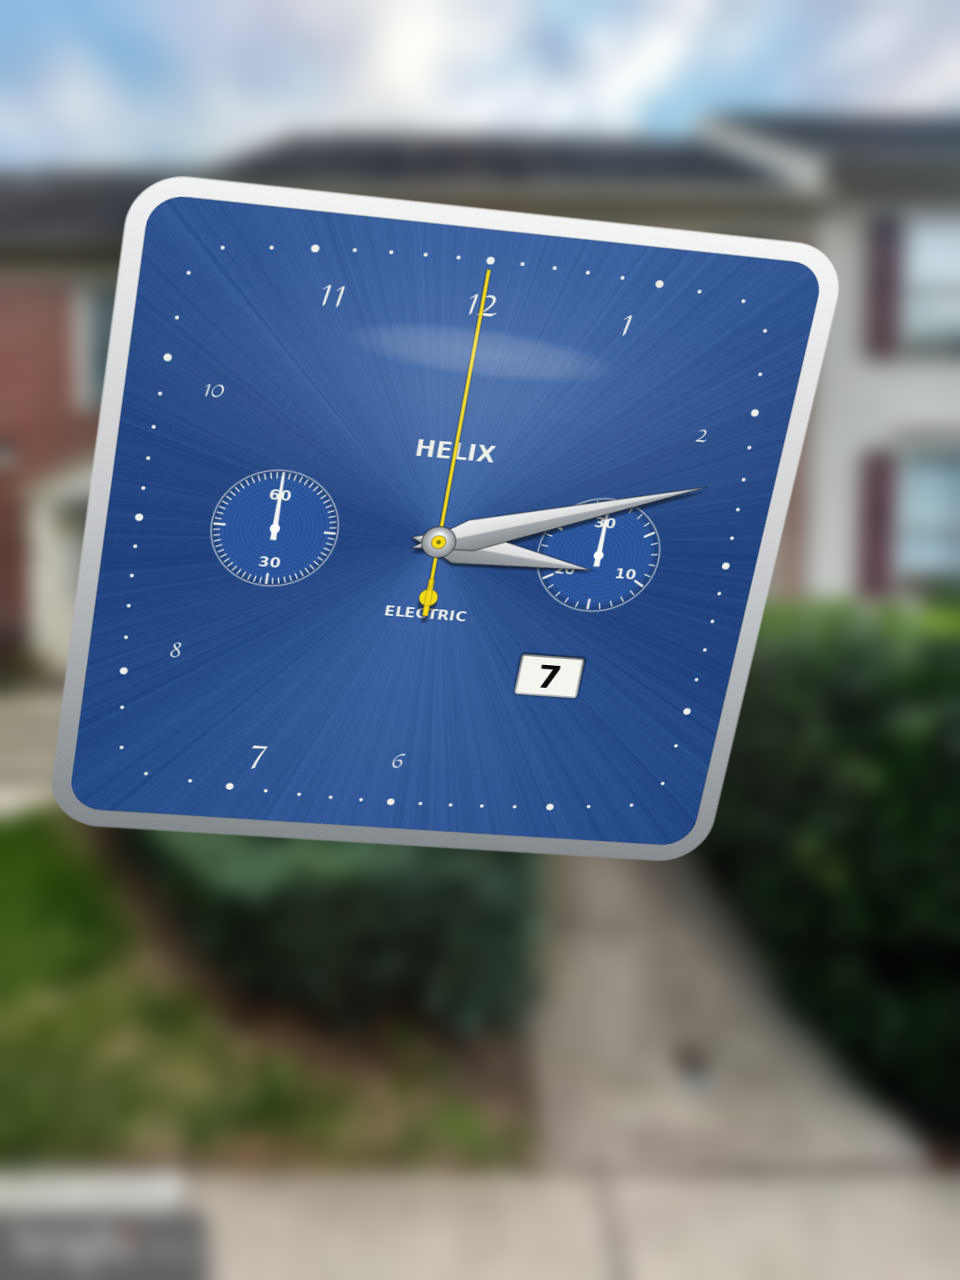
3:12:00
